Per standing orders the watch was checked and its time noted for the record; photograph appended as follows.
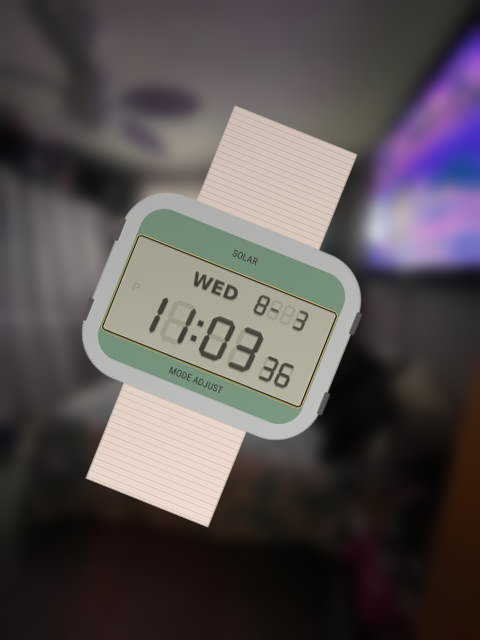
11:03:36
